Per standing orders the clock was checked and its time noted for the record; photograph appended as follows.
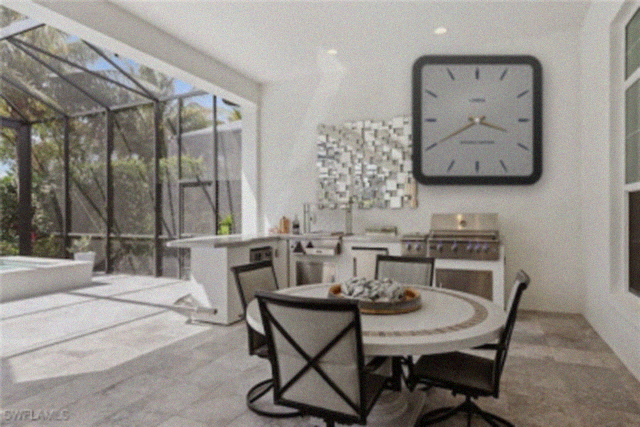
3:40
